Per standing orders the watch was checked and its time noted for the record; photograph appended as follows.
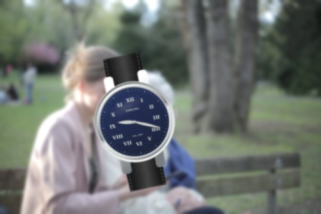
9:19
